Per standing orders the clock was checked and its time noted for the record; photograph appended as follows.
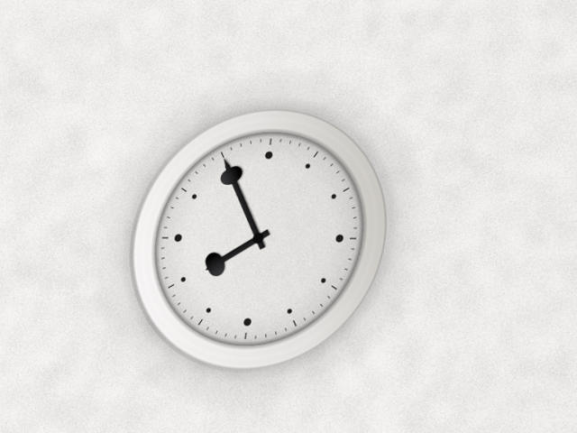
7:55
